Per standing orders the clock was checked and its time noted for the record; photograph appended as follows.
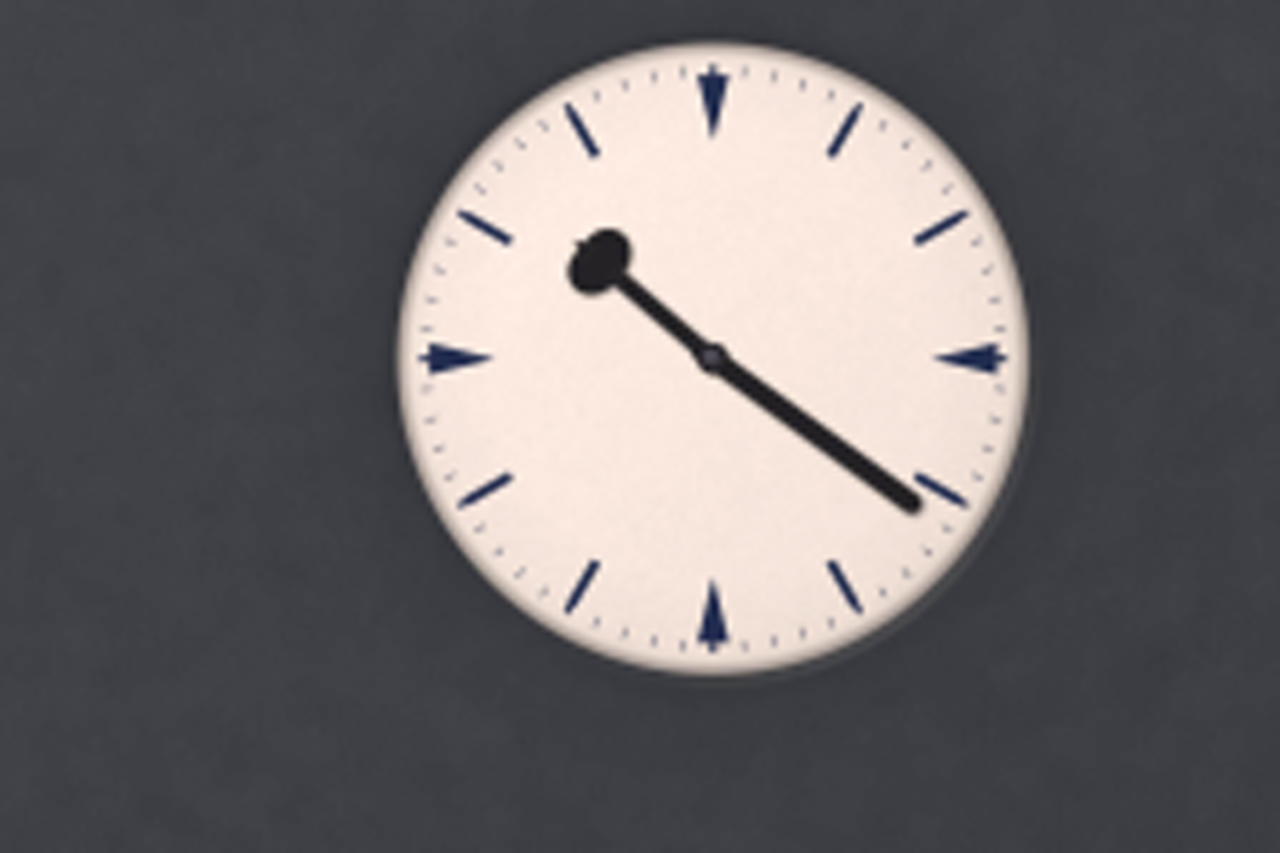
10:21
